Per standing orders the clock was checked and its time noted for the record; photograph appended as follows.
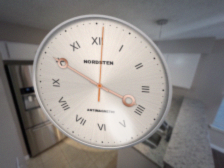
3:50:01
